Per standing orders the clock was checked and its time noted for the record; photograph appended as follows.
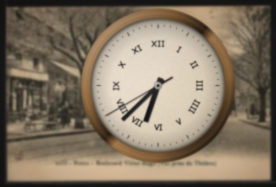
6:37:40
